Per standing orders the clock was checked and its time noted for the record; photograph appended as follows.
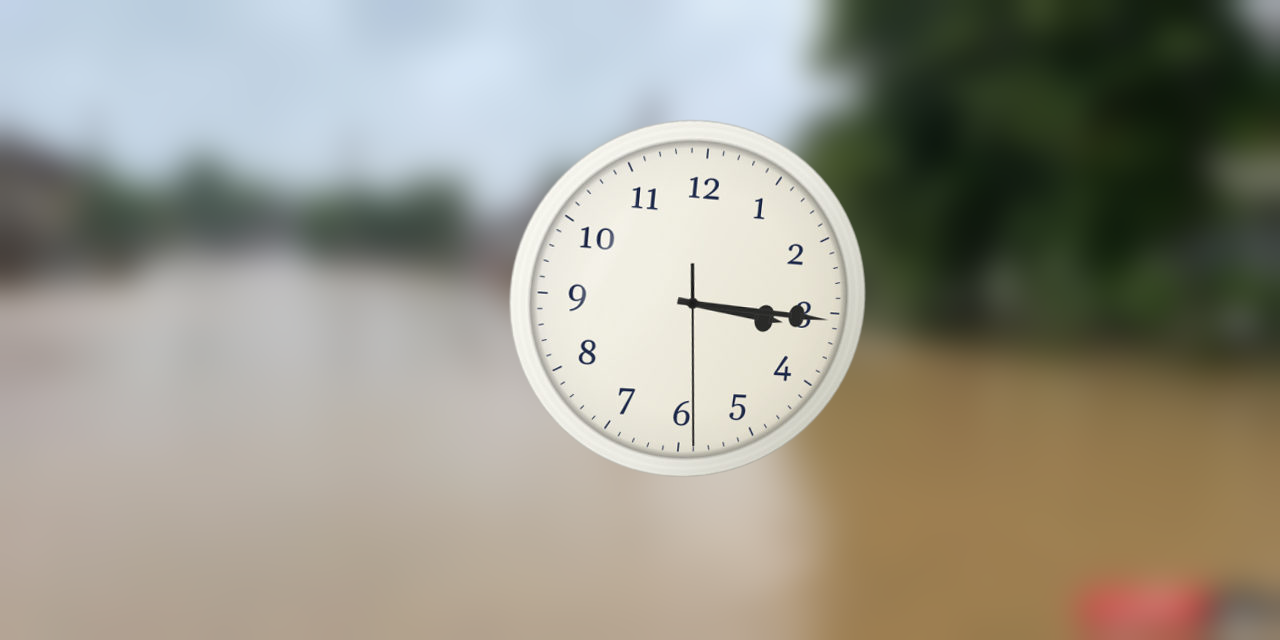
3:15:29
